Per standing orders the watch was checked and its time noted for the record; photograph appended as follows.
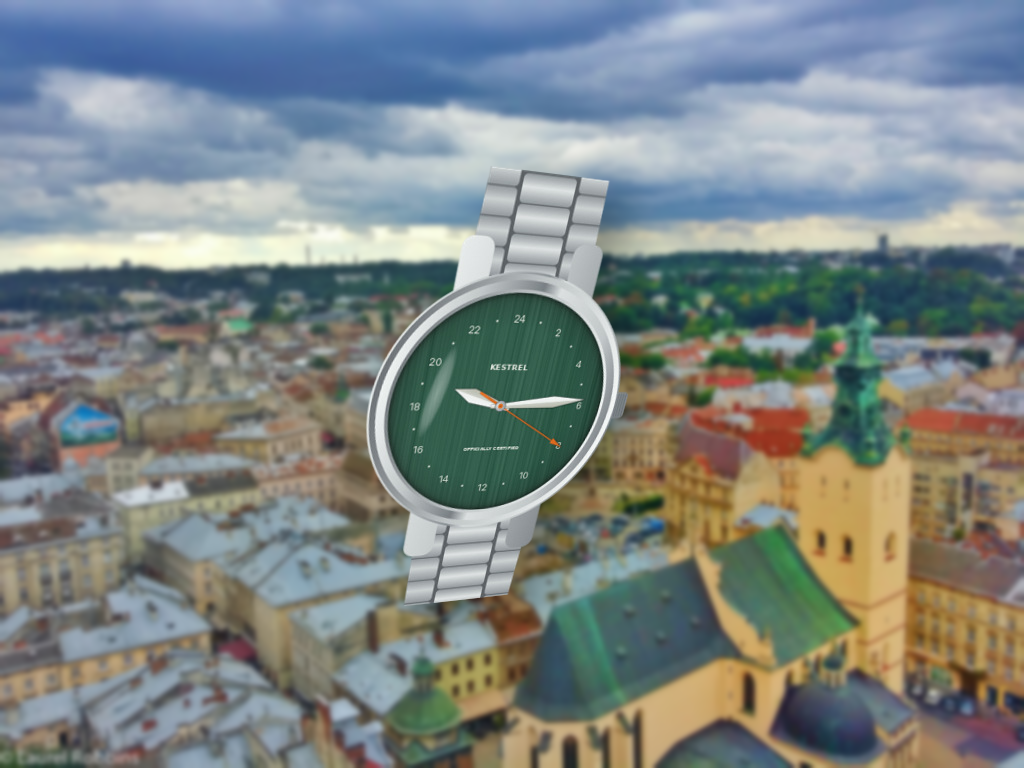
19:14:20
